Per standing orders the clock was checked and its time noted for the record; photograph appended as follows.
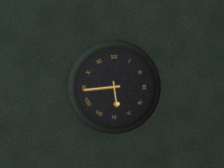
5:44
